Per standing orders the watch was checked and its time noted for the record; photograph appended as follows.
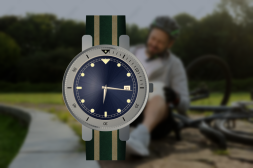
6:16
